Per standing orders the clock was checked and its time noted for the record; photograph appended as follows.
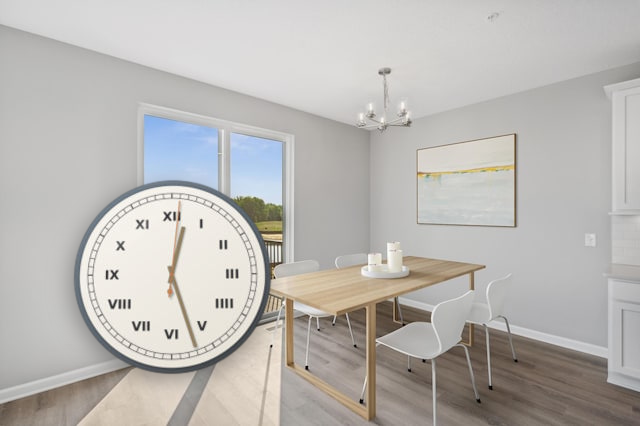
12:27:01
